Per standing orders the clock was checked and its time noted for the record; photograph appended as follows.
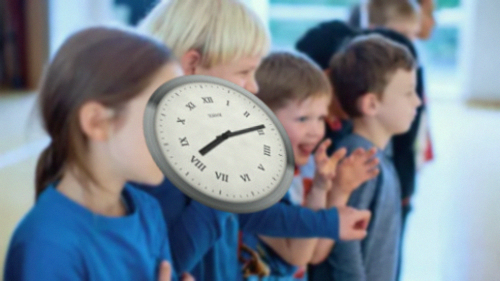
8:14
